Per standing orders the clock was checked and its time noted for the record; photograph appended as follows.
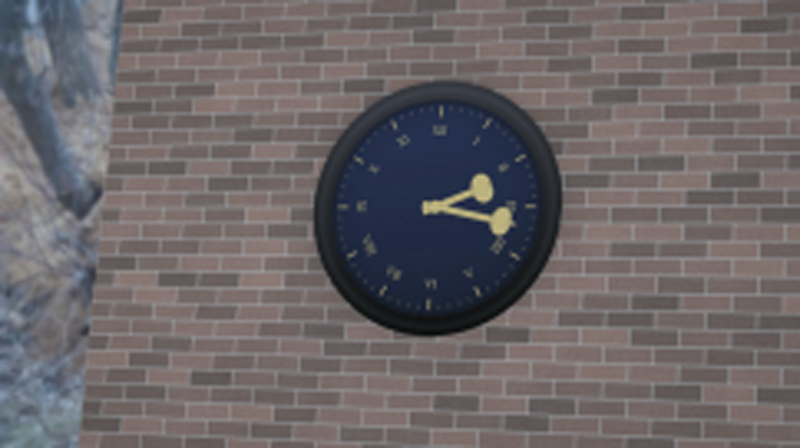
2:17
